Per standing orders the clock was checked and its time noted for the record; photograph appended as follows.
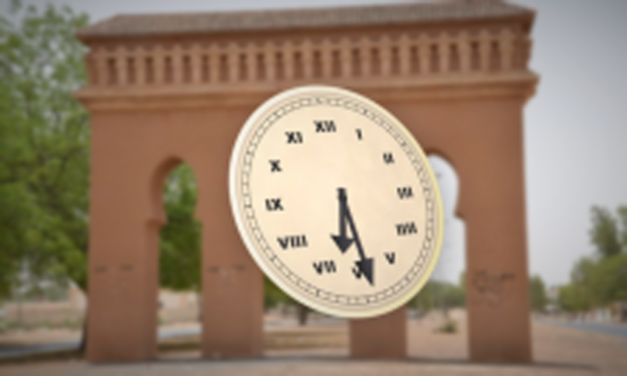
6:29
